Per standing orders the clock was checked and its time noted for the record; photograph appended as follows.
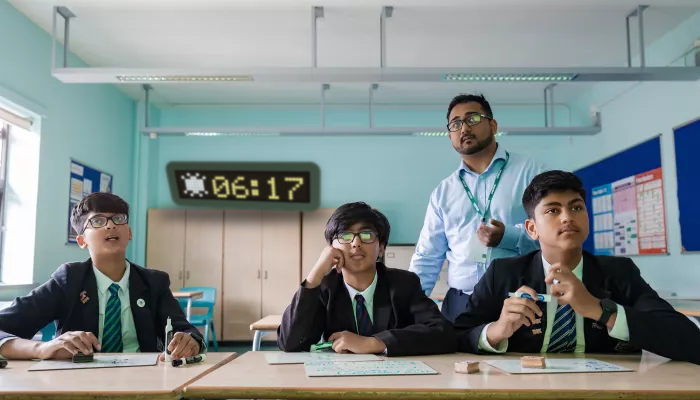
6:17
